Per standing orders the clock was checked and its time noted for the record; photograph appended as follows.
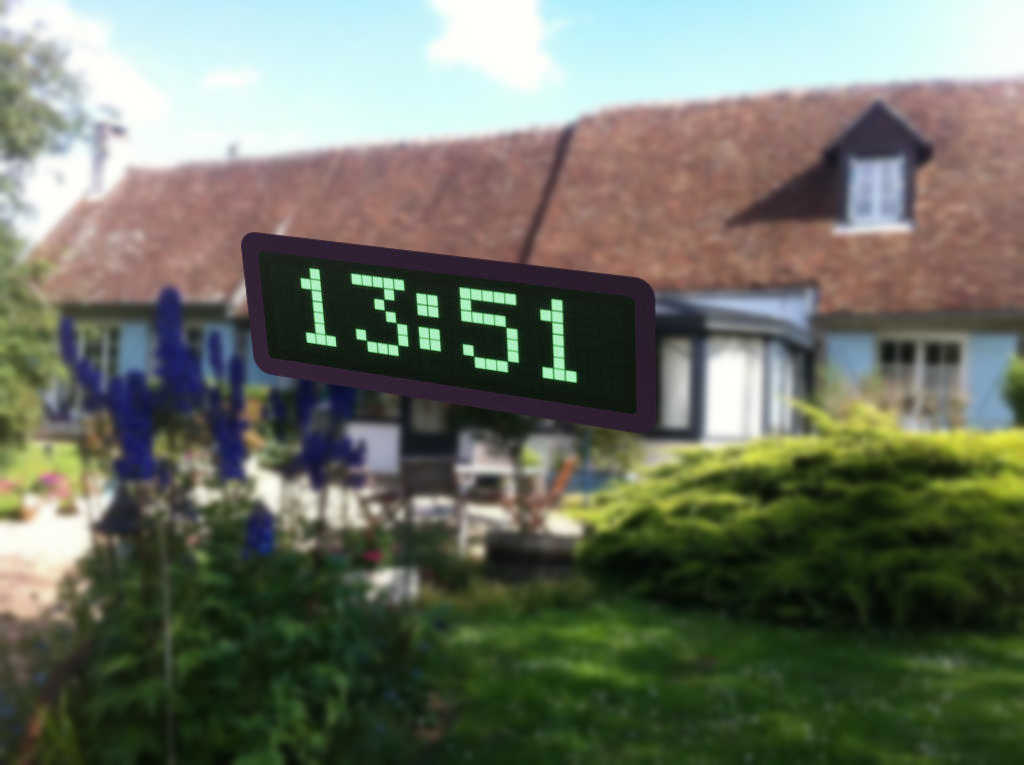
13:51
